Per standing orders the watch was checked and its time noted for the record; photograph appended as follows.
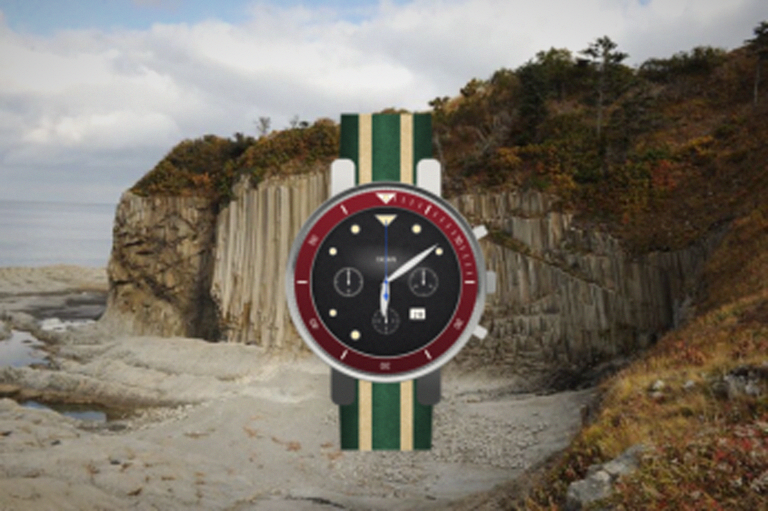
6:09
